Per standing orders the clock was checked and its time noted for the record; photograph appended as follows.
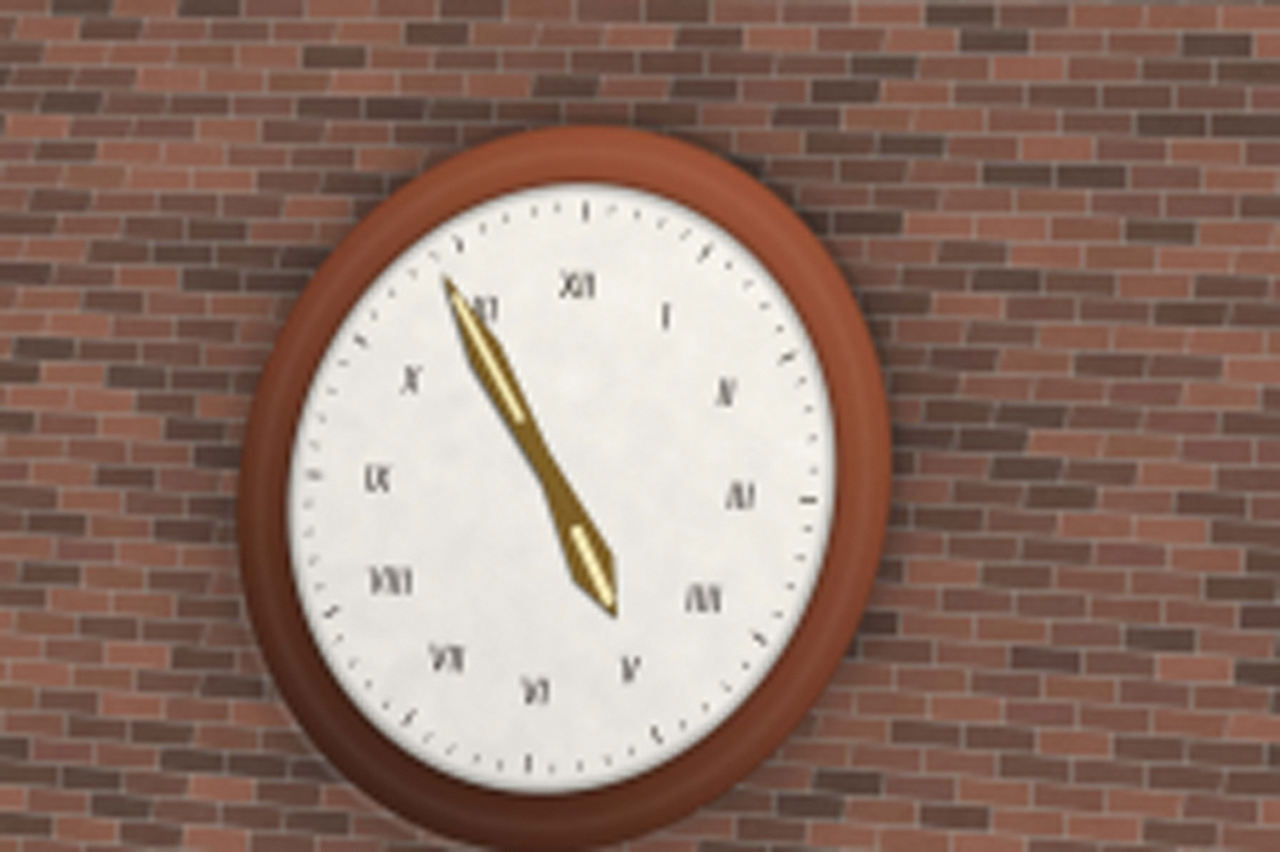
4:54
